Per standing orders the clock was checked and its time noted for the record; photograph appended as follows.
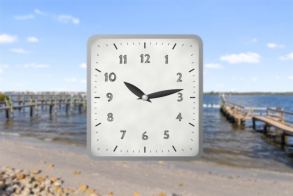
10:13
